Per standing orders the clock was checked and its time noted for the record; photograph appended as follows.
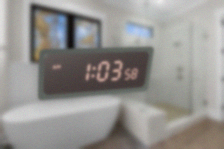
1:03
